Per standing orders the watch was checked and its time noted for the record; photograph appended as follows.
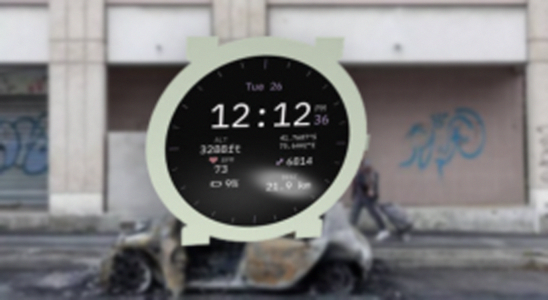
12:12
